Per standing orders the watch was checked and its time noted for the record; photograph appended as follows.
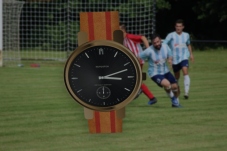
3:12
